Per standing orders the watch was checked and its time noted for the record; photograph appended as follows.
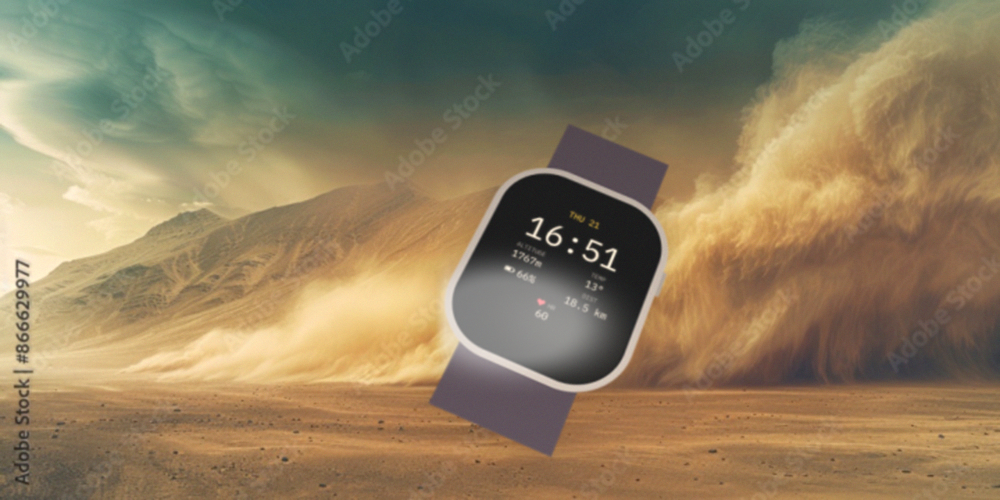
16:51
